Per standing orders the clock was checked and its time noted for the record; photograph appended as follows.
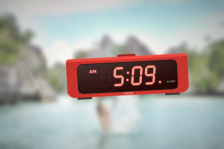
5:09
